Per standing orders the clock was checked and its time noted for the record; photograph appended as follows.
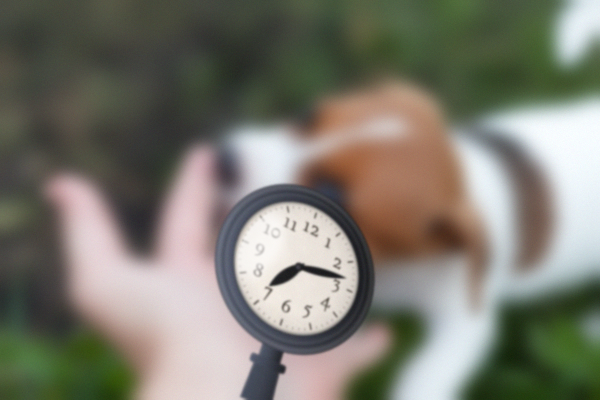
7:13
